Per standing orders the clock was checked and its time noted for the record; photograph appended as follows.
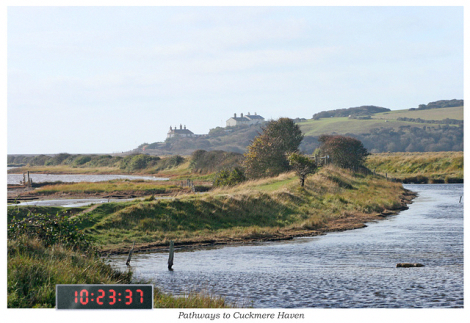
10:23:37
